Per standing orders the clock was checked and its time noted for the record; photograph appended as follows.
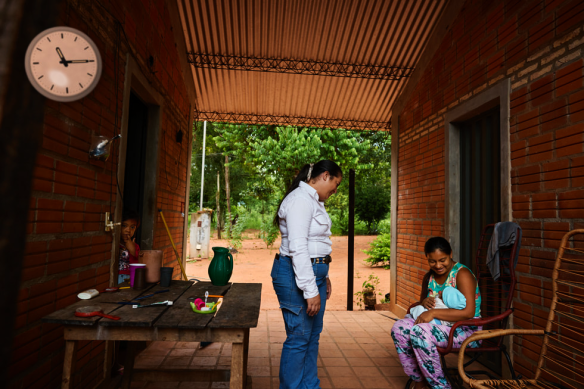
11:15
